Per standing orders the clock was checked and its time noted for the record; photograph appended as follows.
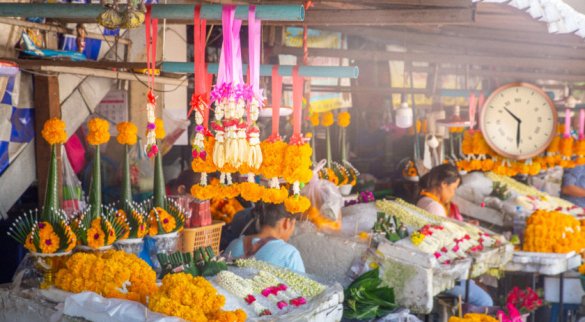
10:31
